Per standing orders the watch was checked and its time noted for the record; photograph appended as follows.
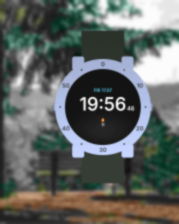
19:56
